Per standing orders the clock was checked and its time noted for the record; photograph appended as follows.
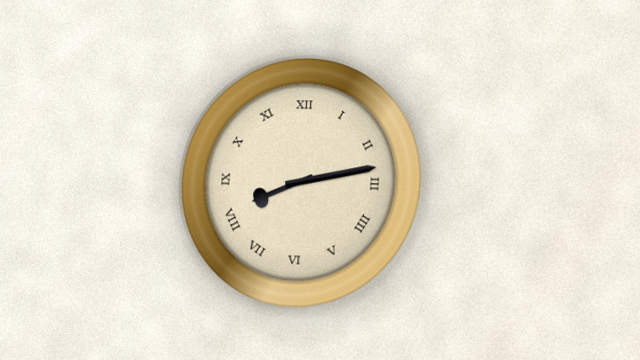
8:13
